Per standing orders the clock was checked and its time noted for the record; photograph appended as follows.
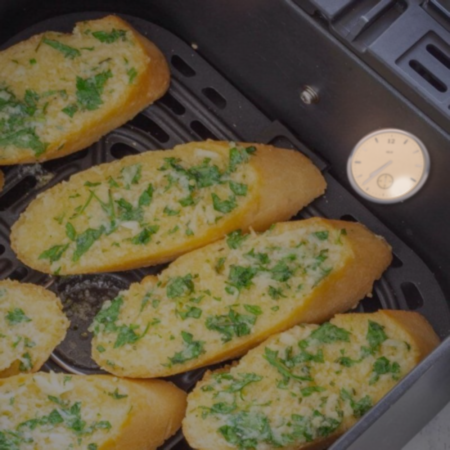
7:37
